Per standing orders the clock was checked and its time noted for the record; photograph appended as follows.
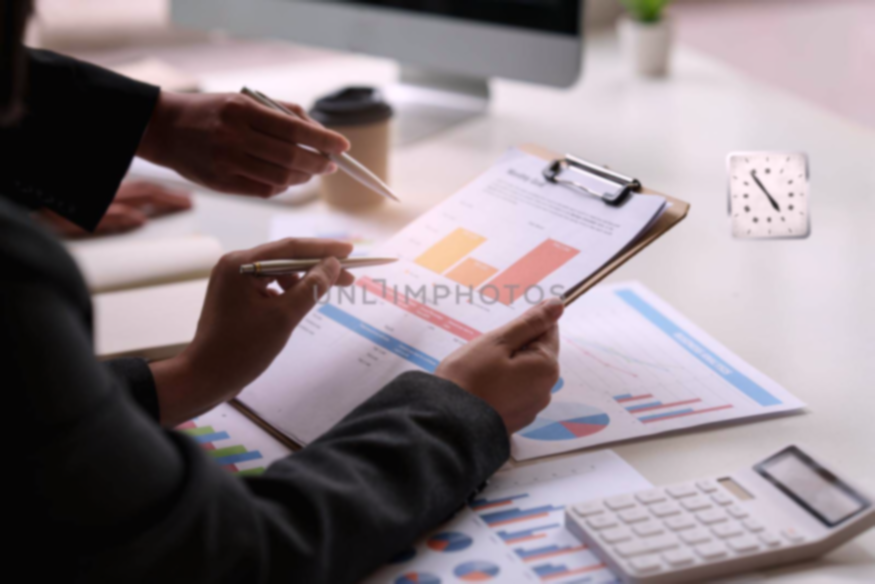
4:54
